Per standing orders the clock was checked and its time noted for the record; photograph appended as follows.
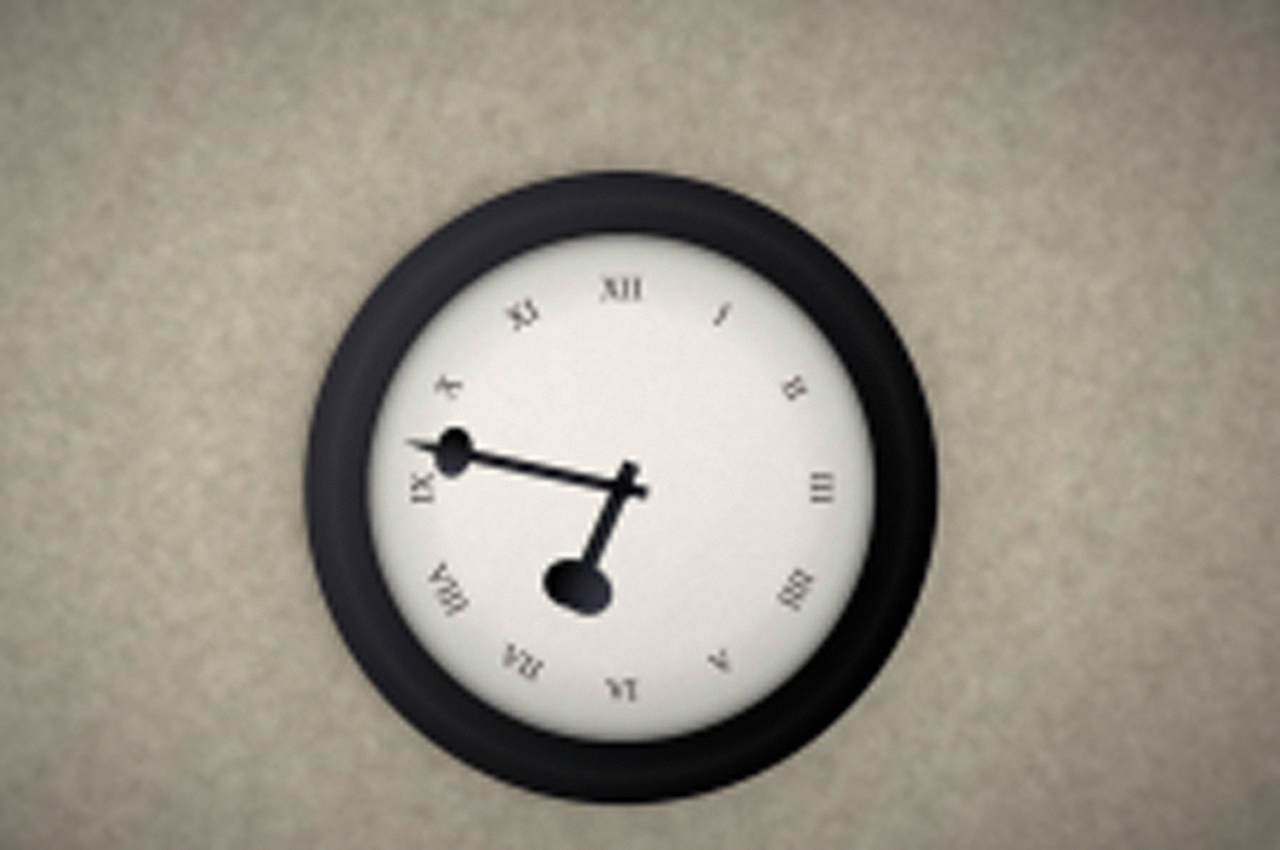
6:47
